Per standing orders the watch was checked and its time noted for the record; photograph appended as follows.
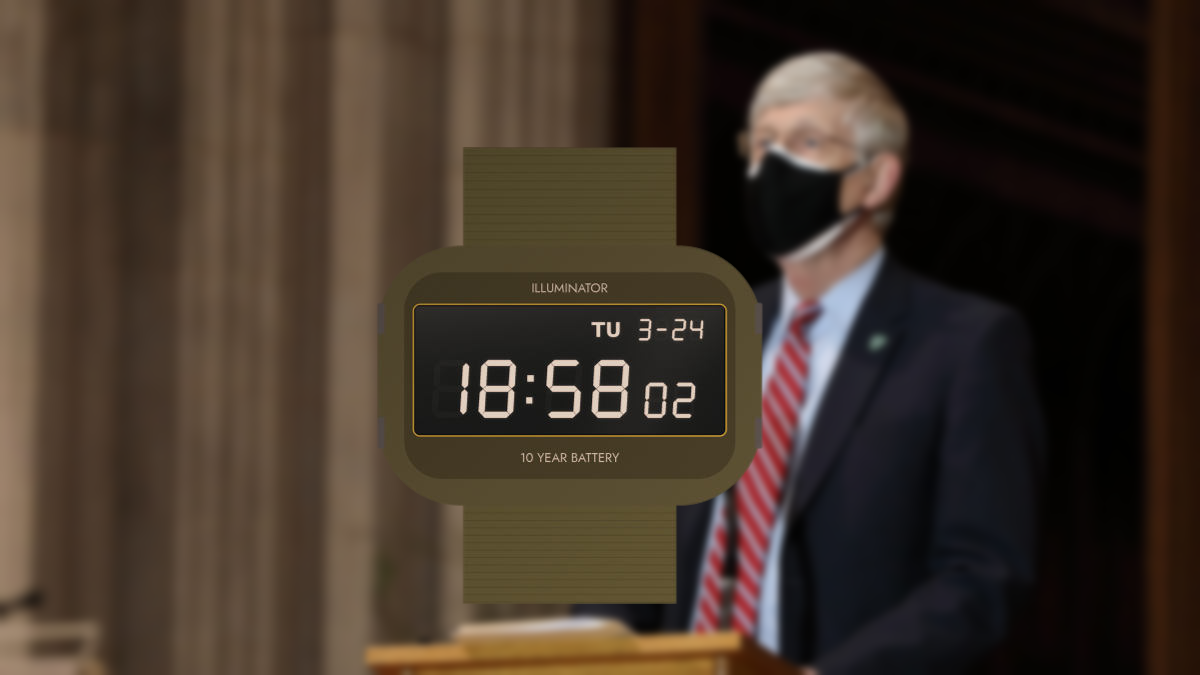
18:58:02
